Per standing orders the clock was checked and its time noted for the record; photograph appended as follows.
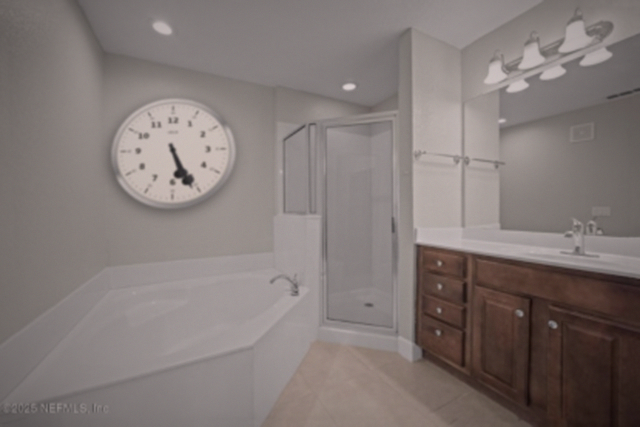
5:26
